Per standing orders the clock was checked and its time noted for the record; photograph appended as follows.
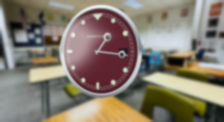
1:16
